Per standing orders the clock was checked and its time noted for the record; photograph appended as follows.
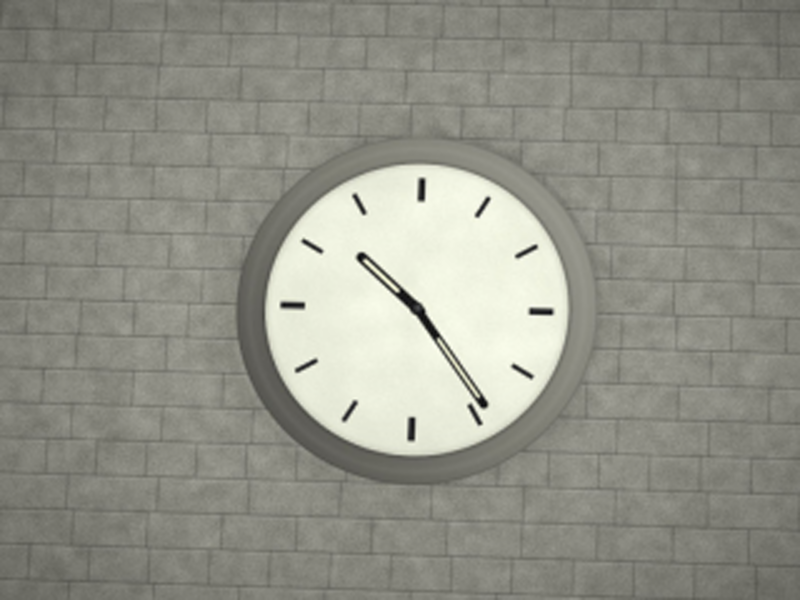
10:24
